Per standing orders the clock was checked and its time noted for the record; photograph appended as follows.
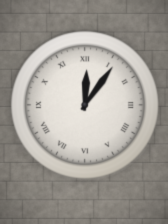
12:06
